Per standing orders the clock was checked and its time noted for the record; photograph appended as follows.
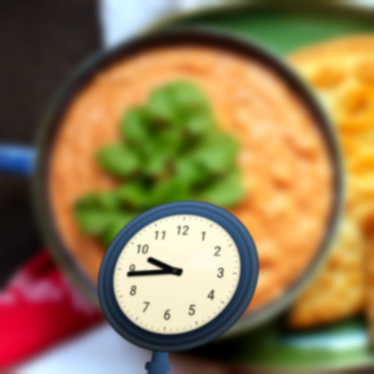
9:44
